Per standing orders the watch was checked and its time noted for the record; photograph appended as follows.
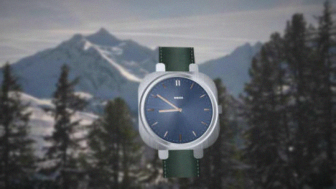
8:51
